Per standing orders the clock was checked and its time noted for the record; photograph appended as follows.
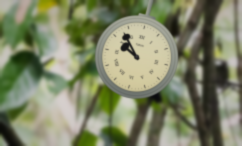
9:53
